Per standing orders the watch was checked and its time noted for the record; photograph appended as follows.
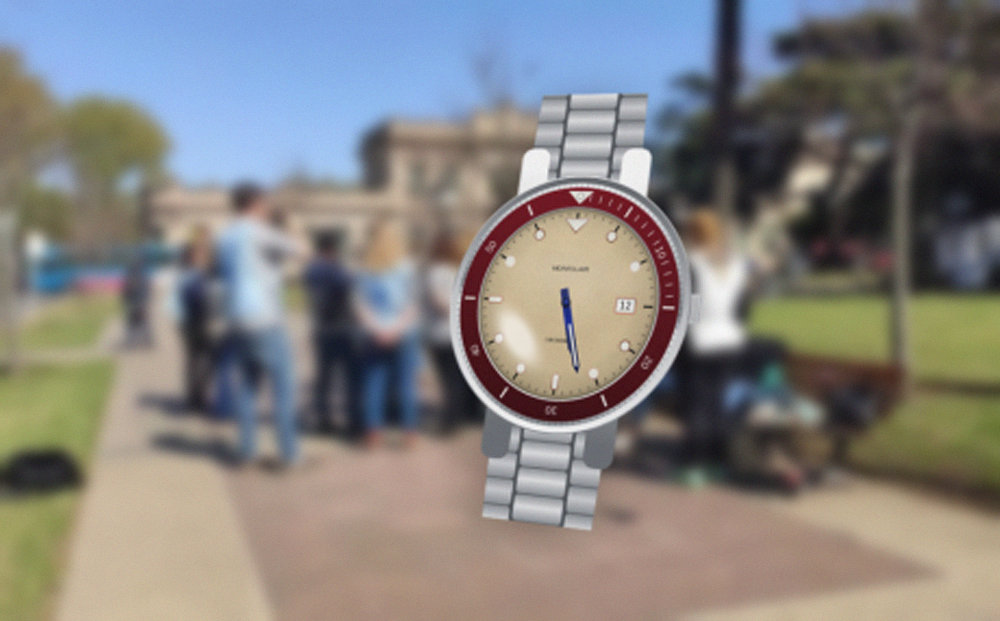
5:27
